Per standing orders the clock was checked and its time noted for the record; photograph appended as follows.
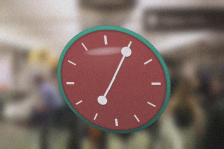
7:05
